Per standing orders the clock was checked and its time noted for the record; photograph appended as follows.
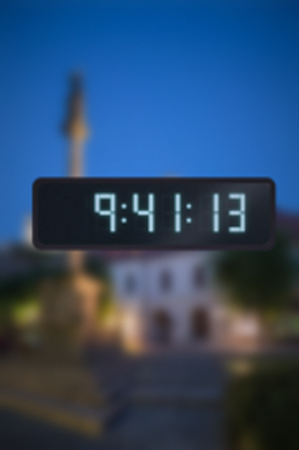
9:41:13
